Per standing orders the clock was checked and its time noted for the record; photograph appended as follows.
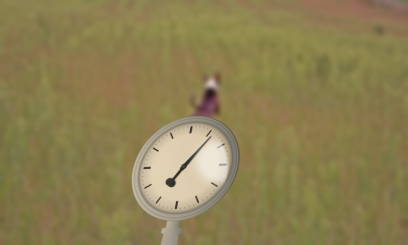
7:06
